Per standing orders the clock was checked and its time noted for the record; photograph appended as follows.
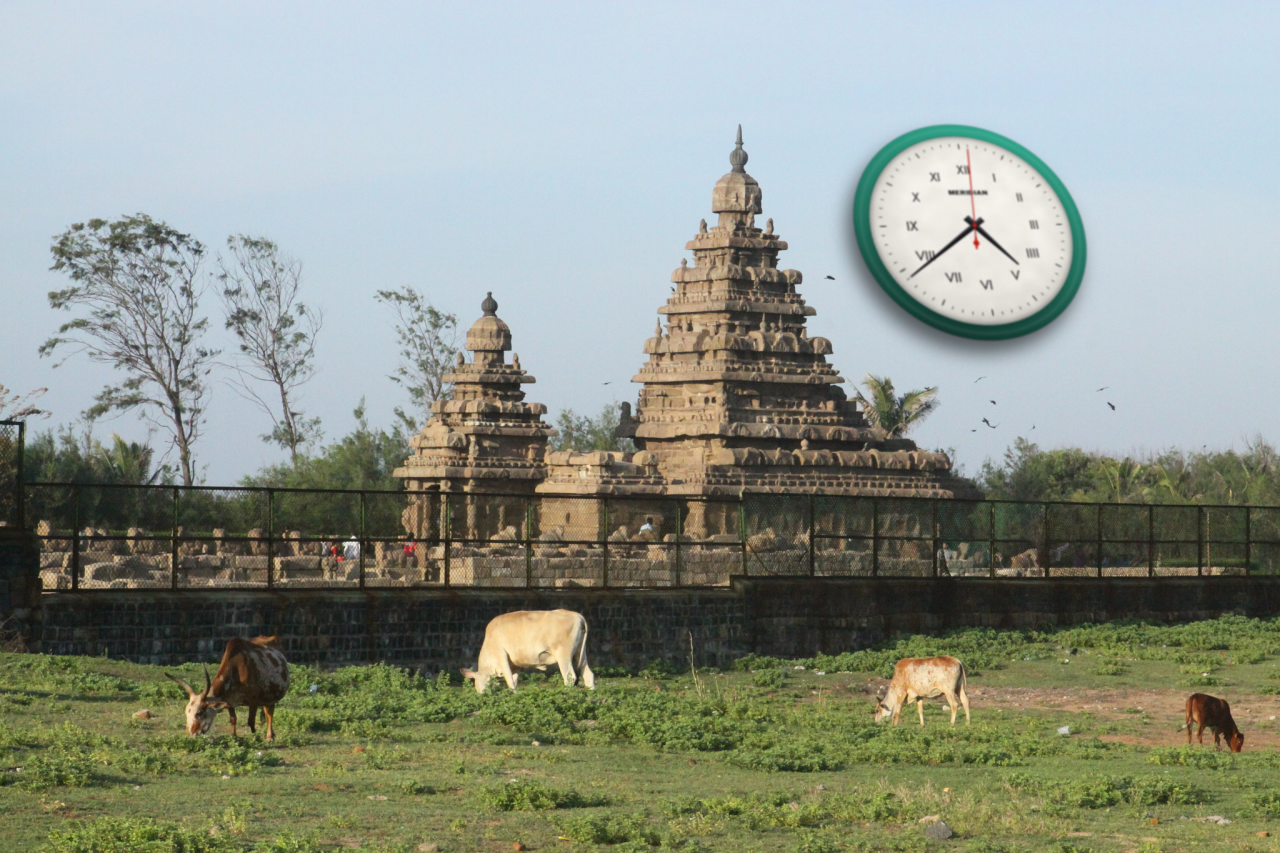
4:39:01
